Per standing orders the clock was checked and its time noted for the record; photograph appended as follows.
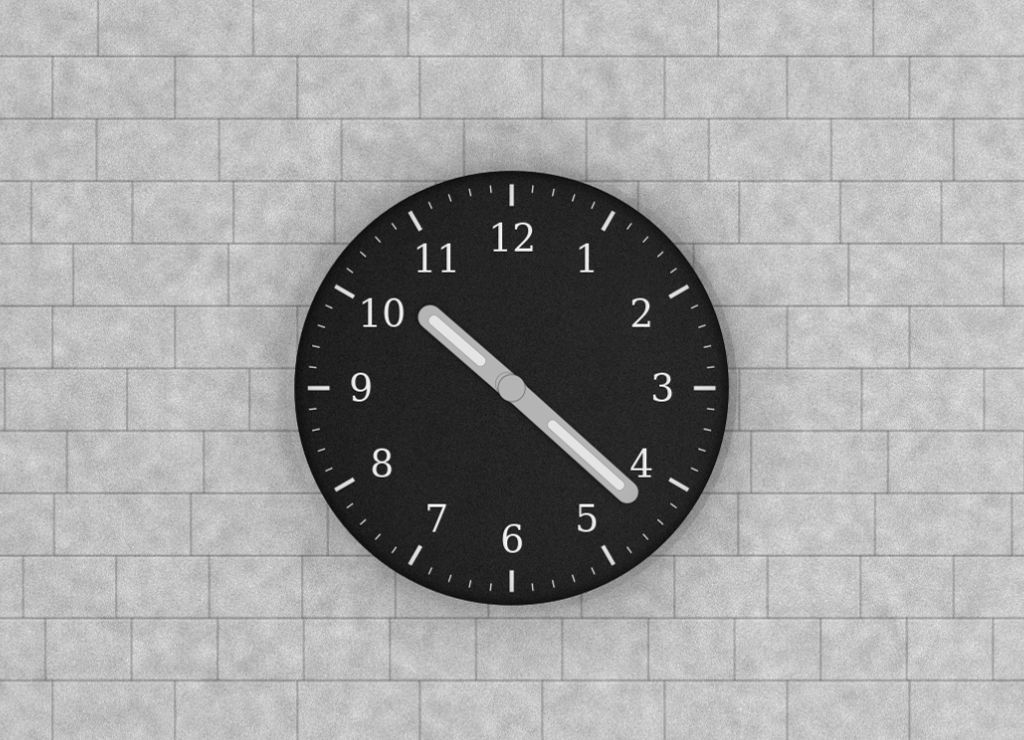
10:22
